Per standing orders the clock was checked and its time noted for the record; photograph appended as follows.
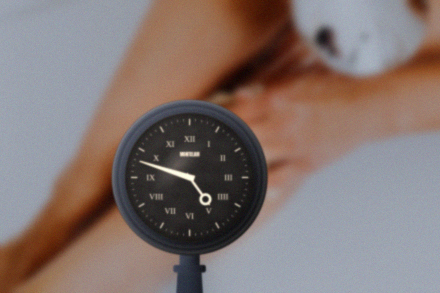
4:48
